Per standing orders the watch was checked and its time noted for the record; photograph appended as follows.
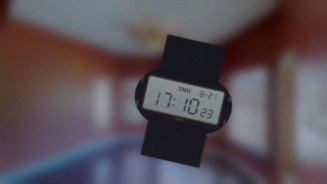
17:10:23
